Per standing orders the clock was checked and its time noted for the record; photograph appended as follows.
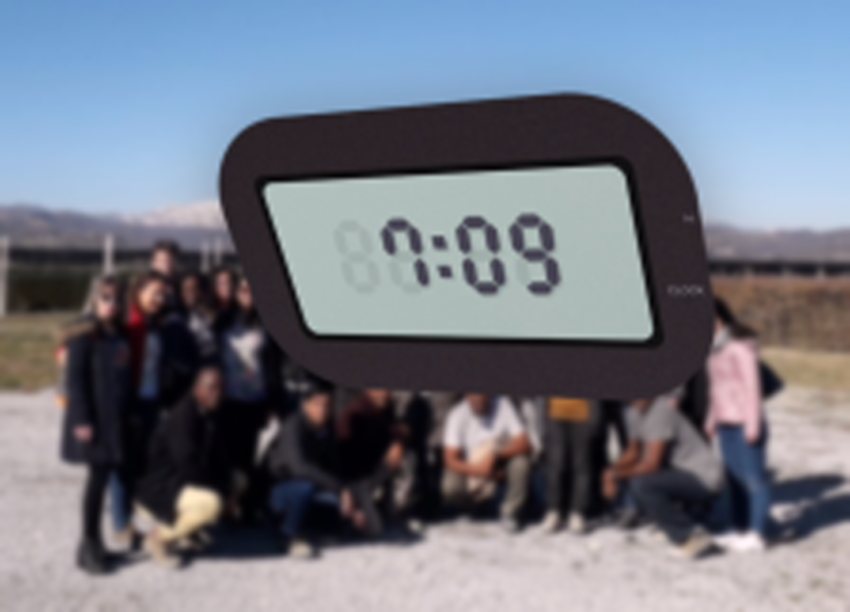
7:09
